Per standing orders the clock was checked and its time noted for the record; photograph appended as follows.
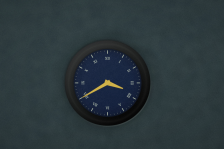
3:40
